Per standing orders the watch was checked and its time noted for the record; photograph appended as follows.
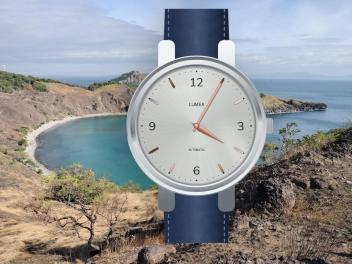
4:05
